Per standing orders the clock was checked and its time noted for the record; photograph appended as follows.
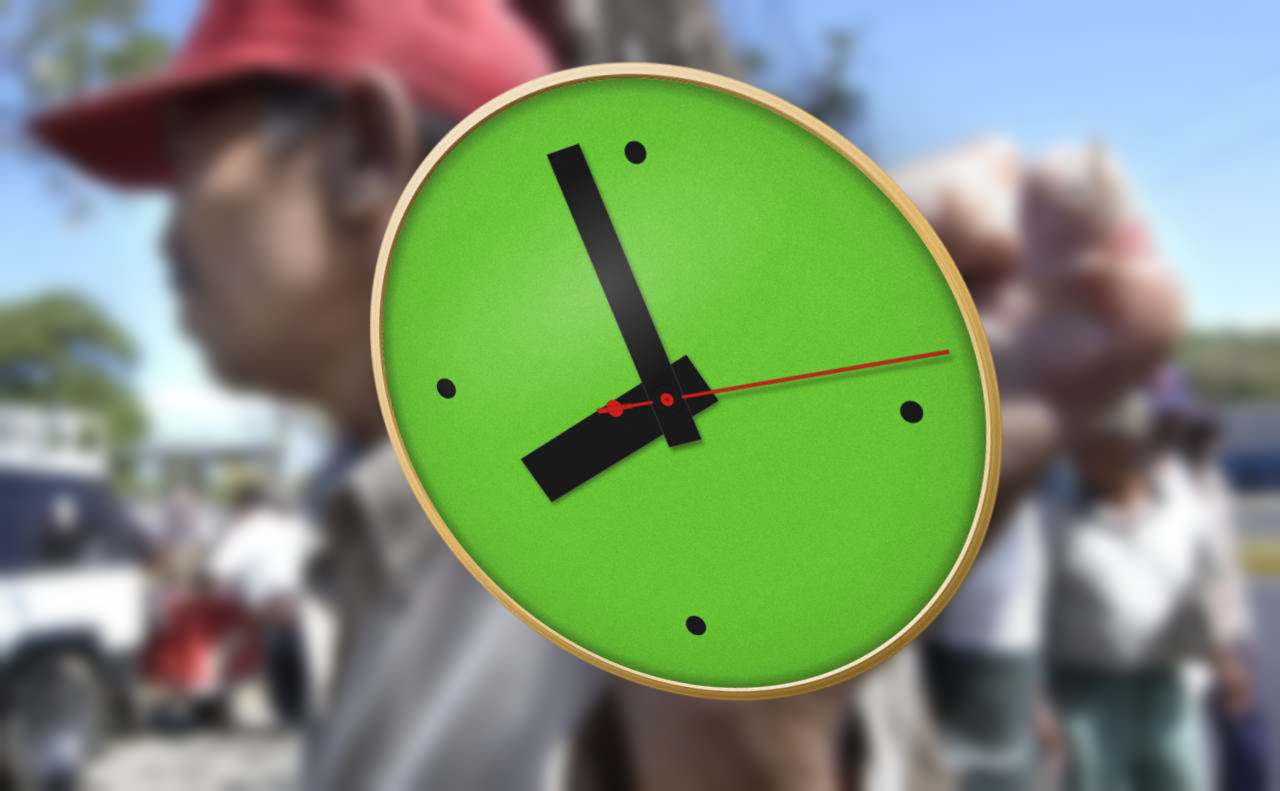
7:57:13
